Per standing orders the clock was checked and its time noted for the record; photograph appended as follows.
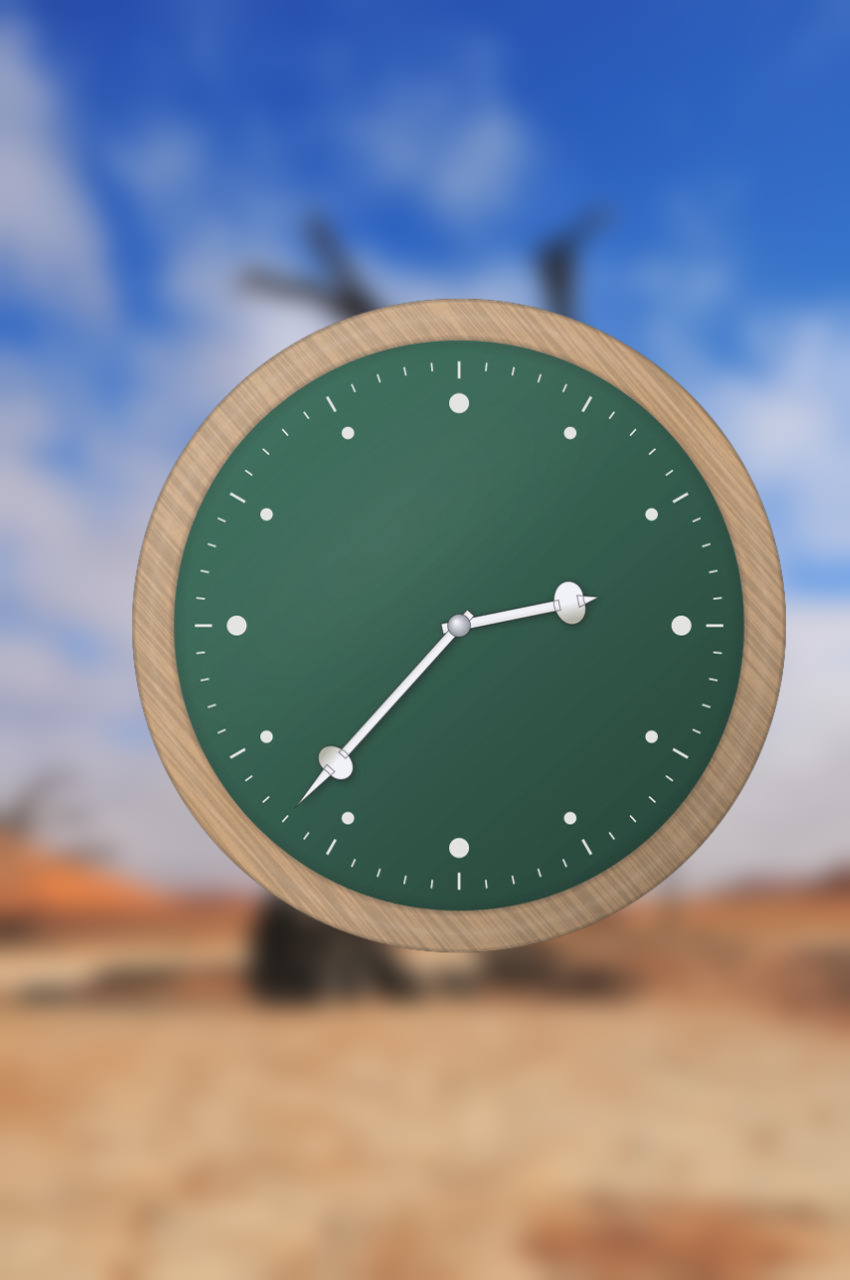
2:37
